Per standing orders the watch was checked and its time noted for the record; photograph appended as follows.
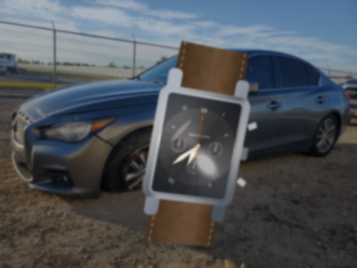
6:38
